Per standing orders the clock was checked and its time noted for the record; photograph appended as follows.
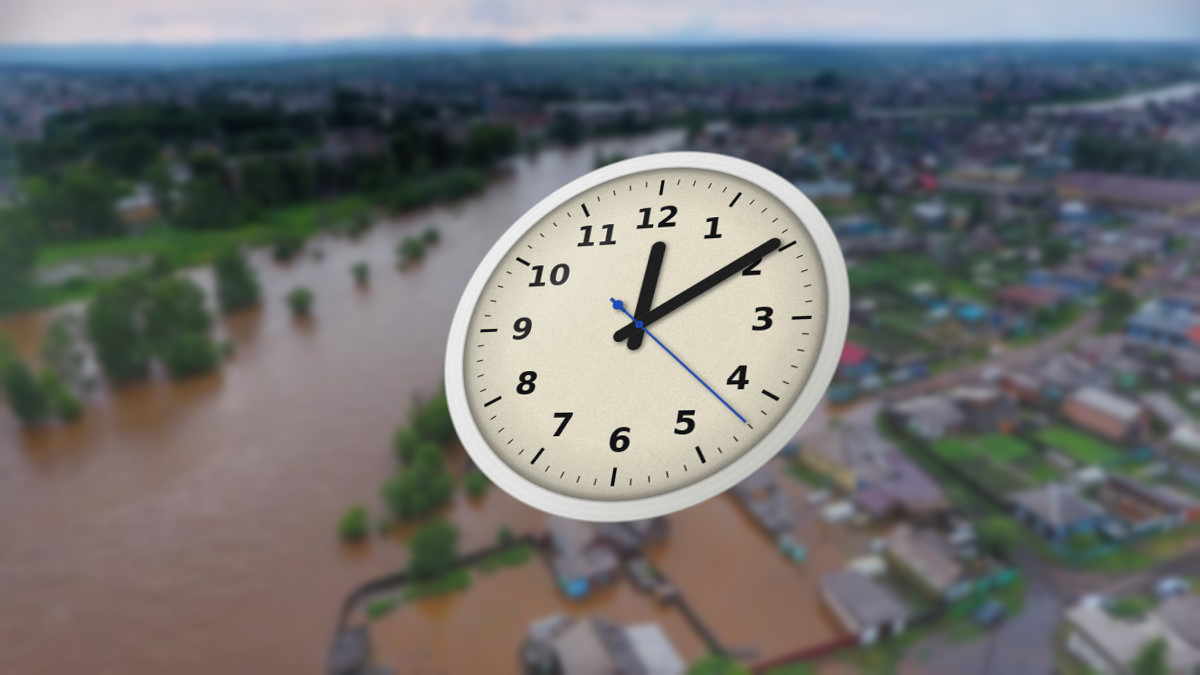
12:09:22
